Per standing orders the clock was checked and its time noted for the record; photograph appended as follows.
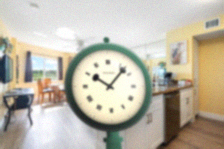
10:07
